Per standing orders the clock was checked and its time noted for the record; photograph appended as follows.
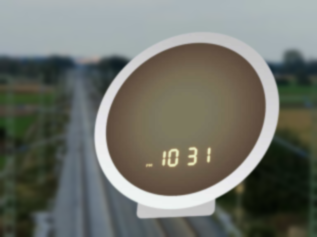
10:31
